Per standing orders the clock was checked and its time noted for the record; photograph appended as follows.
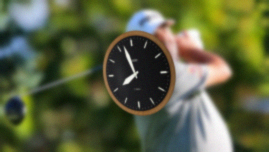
7:57
